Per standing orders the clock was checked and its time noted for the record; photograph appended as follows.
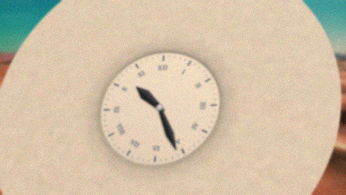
10:26
